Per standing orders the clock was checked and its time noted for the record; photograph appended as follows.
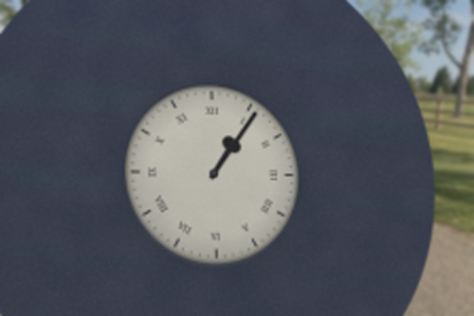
1:06
